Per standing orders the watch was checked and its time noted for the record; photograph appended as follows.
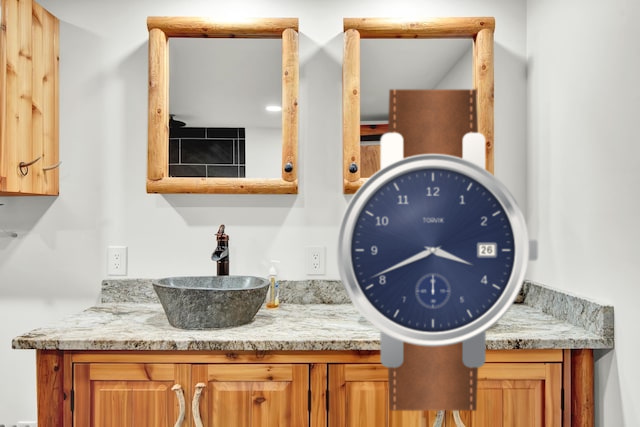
3:41
